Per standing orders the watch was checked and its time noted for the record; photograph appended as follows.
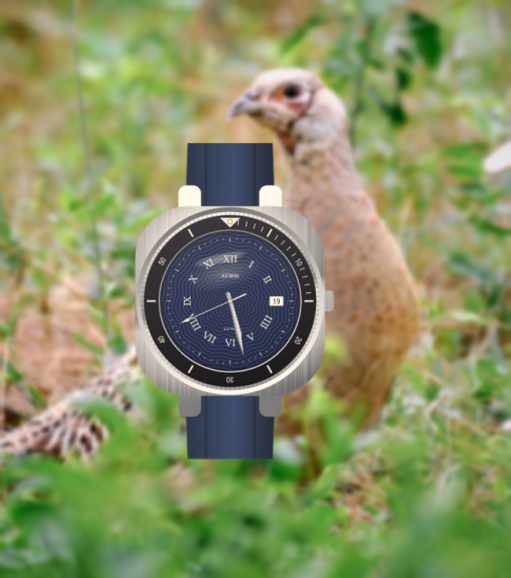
5:27:41
